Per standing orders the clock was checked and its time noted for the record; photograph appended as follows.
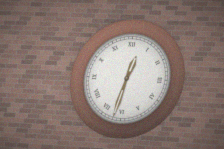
12:32
